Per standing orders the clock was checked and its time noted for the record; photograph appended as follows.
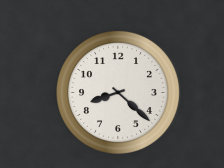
8:22
